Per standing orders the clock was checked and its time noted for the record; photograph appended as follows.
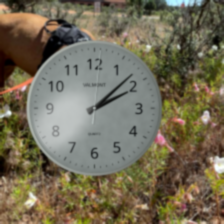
2:08:01
